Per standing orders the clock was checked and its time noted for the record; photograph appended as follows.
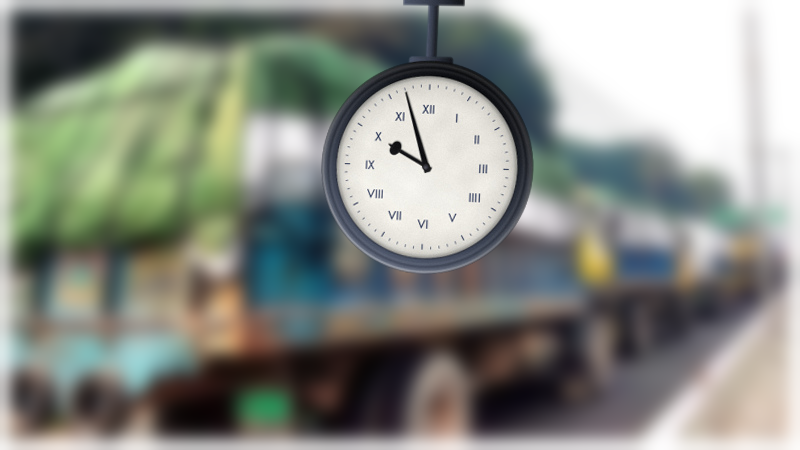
9:57
